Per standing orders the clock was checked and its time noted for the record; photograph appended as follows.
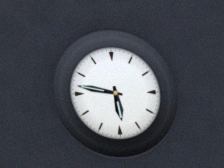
5:47
